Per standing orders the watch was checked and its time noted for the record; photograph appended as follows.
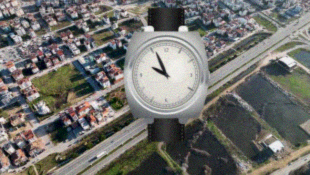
9:56
